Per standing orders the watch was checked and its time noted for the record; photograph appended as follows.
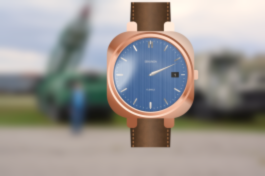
2:11
